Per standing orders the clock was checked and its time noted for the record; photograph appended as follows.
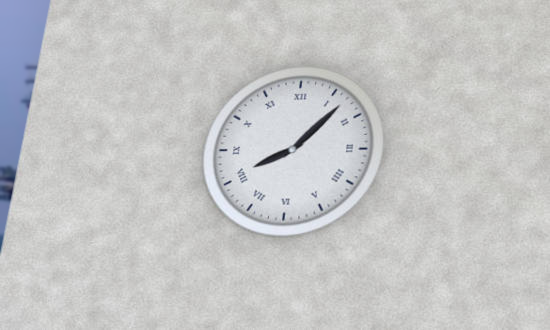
8:07
